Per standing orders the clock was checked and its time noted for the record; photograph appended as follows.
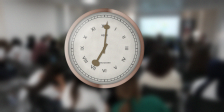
7:01
